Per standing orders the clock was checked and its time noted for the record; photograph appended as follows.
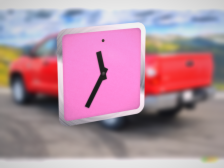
11:35
